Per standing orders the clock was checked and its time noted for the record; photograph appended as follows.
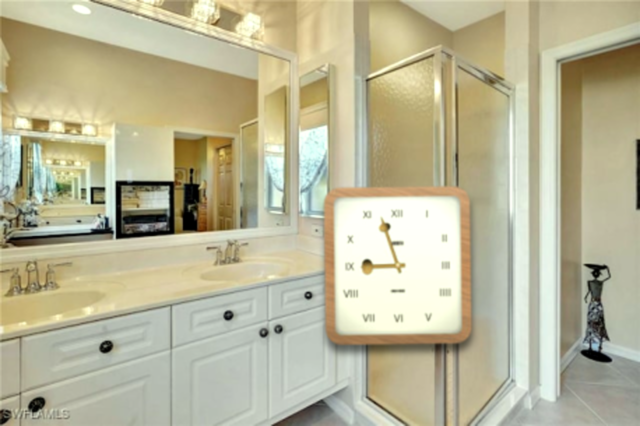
8:57
